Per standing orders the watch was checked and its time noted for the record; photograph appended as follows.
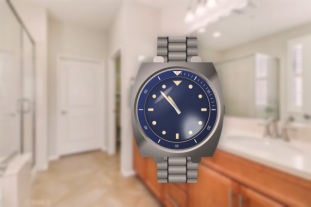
10:53
